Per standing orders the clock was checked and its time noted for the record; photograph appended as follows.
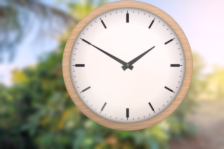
1:50
